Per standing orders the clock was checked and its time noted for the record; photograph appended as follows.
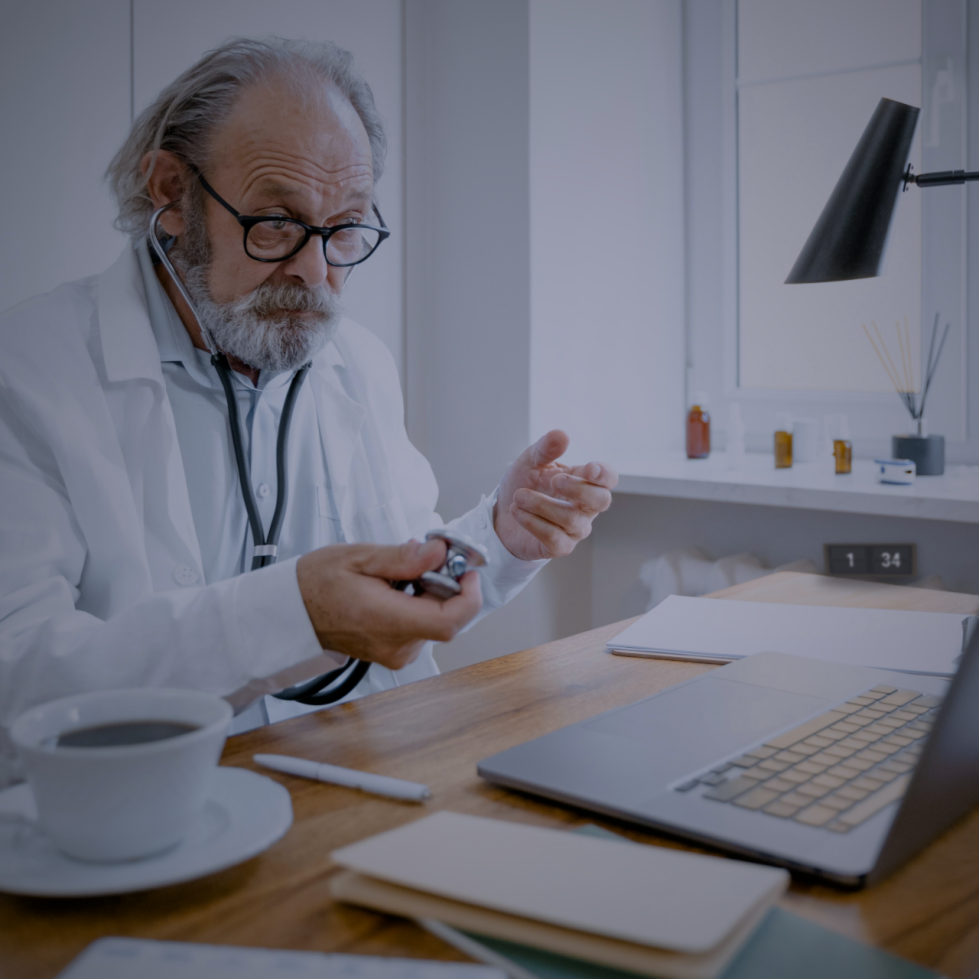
1:34
